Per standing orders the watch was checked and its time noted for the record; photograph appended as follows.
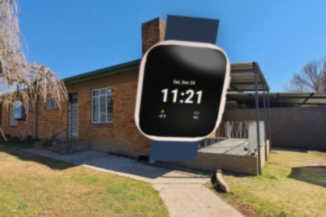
11:21
